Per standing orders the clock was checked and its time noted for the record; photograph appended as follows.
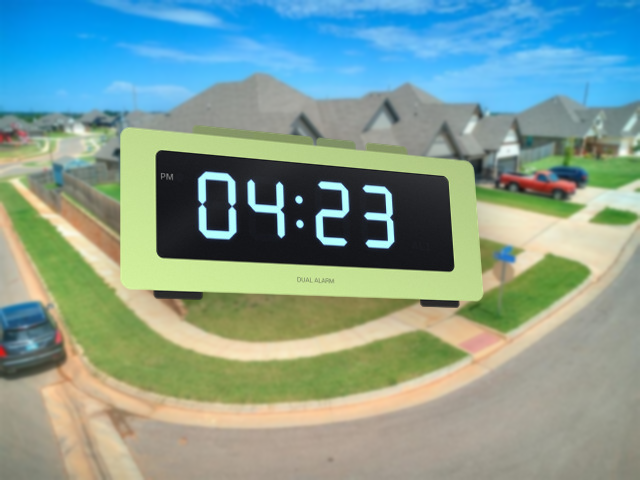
4:23
